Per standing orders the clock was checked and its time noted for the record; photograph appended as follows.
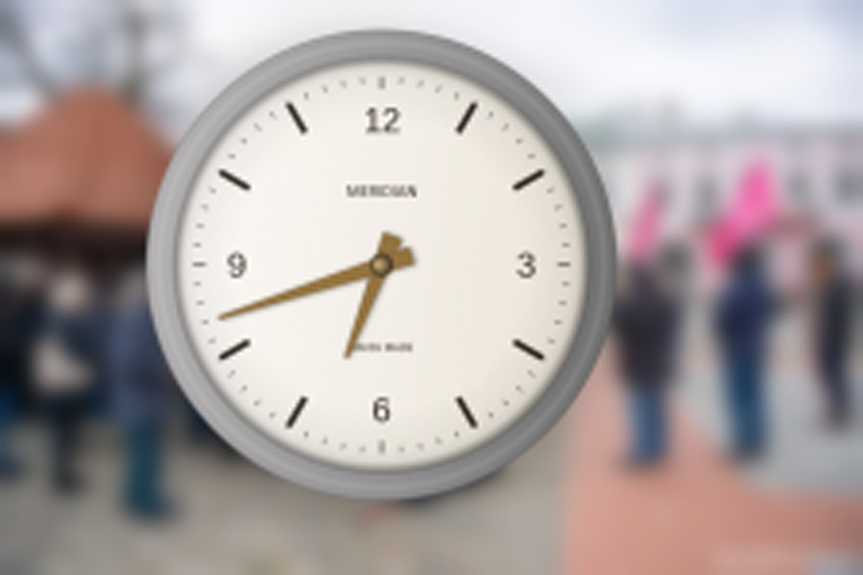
6:42
